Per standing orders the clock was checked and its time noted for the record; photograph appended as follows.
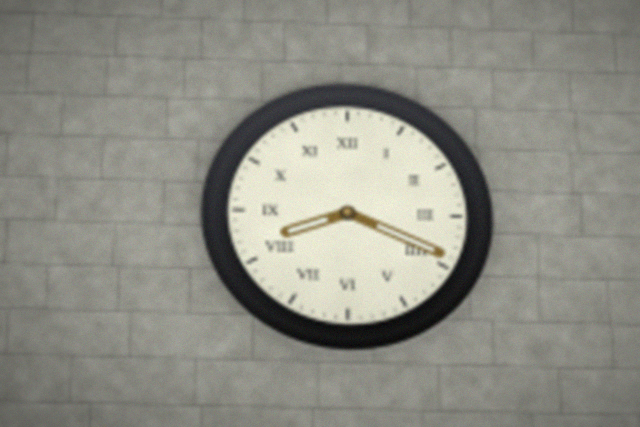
8:19
